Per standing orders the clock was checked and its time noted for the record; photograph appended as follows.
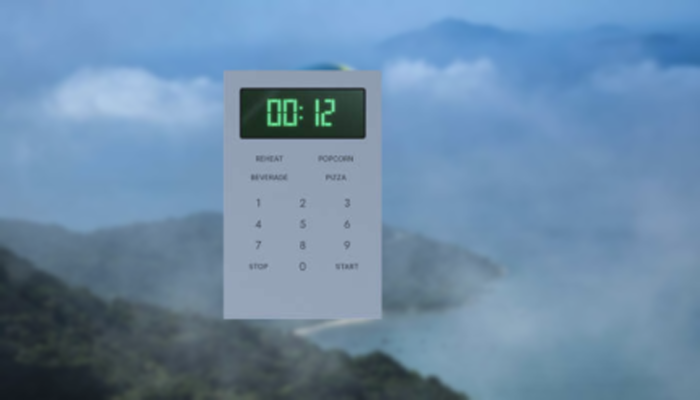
0:12
